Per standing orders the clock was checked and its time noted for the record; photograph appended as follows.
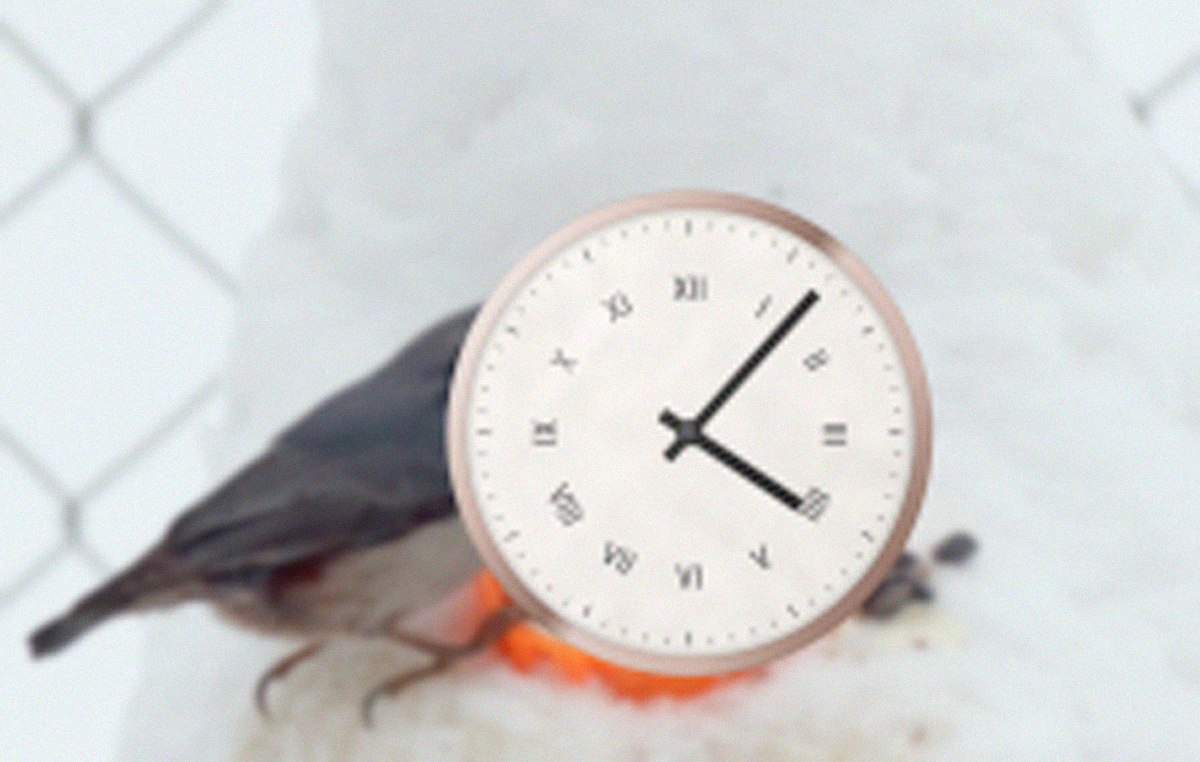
4:07
